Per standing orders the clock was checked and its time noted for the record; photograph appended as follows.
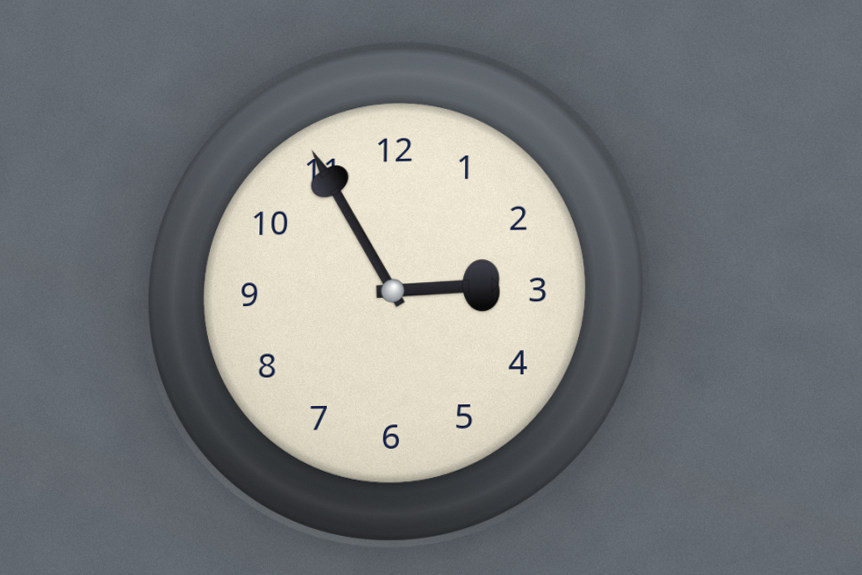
2:55
